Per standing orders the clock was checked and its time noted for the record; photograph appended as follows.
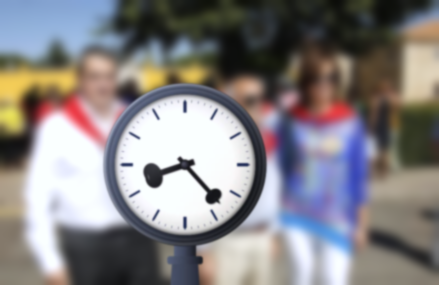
8:23
